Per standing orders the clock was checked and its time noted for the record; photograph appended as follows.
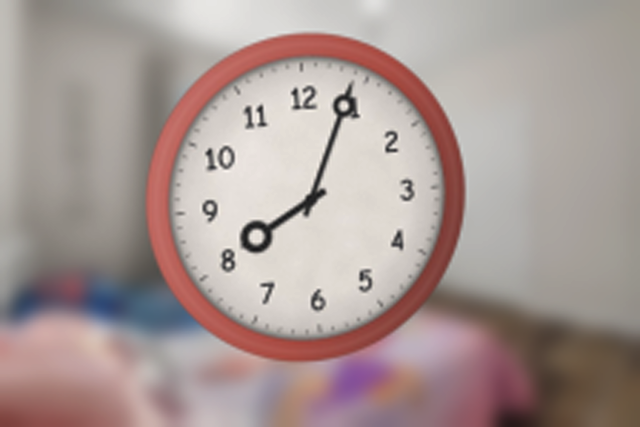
8:04
